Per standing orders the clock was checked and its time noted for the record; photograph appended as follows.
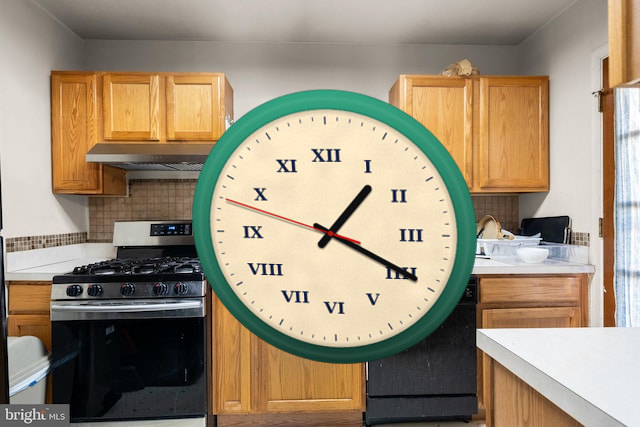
1:19:48
